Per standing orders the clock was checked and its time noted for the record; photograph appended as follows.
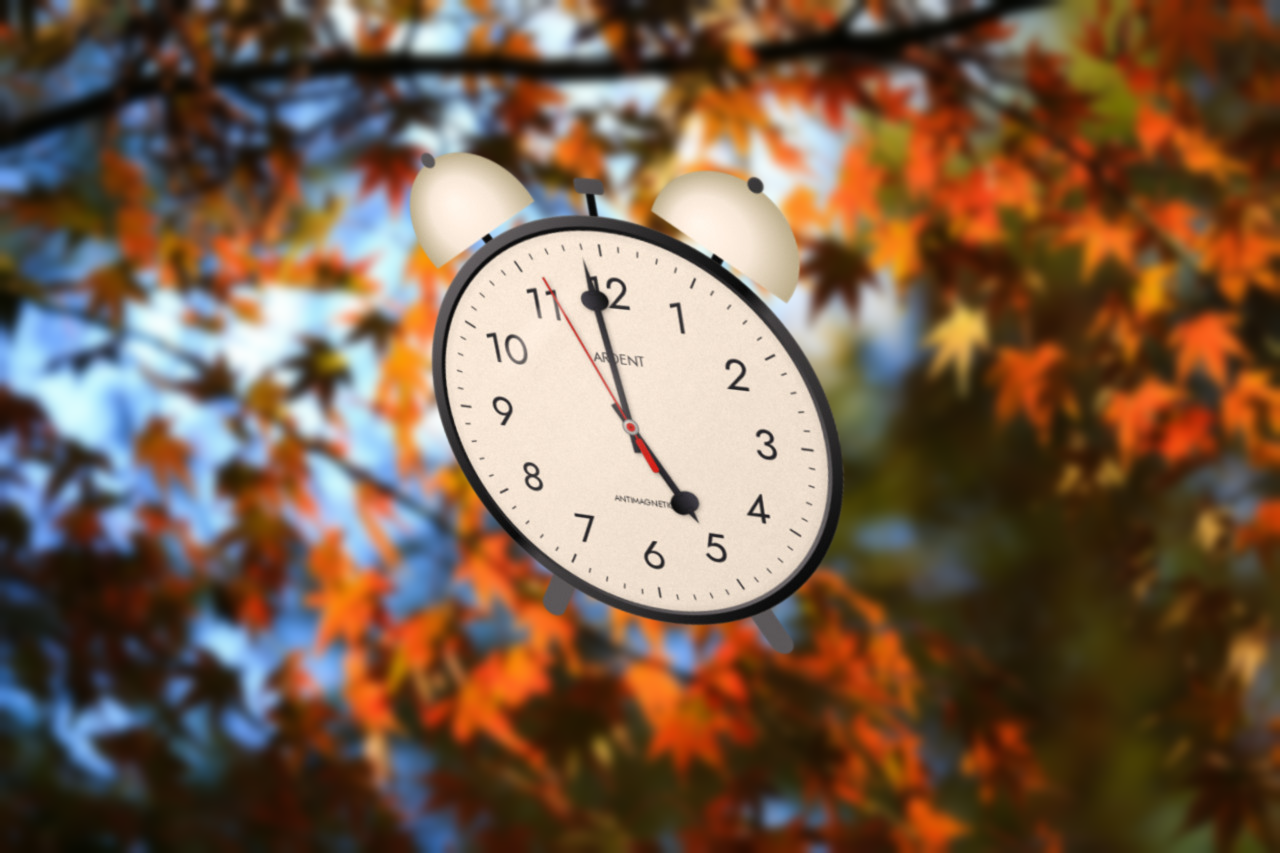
4:58:56
